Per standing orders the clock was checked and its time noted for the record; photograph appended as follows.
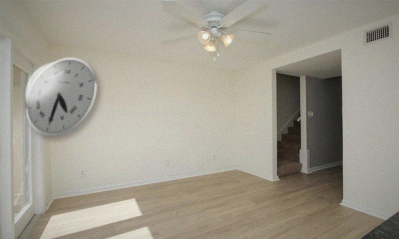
4:30
